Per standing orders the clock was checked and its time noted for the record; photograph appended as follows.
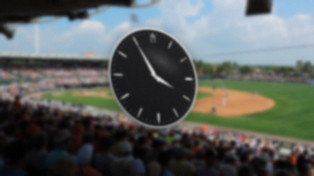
3:55
